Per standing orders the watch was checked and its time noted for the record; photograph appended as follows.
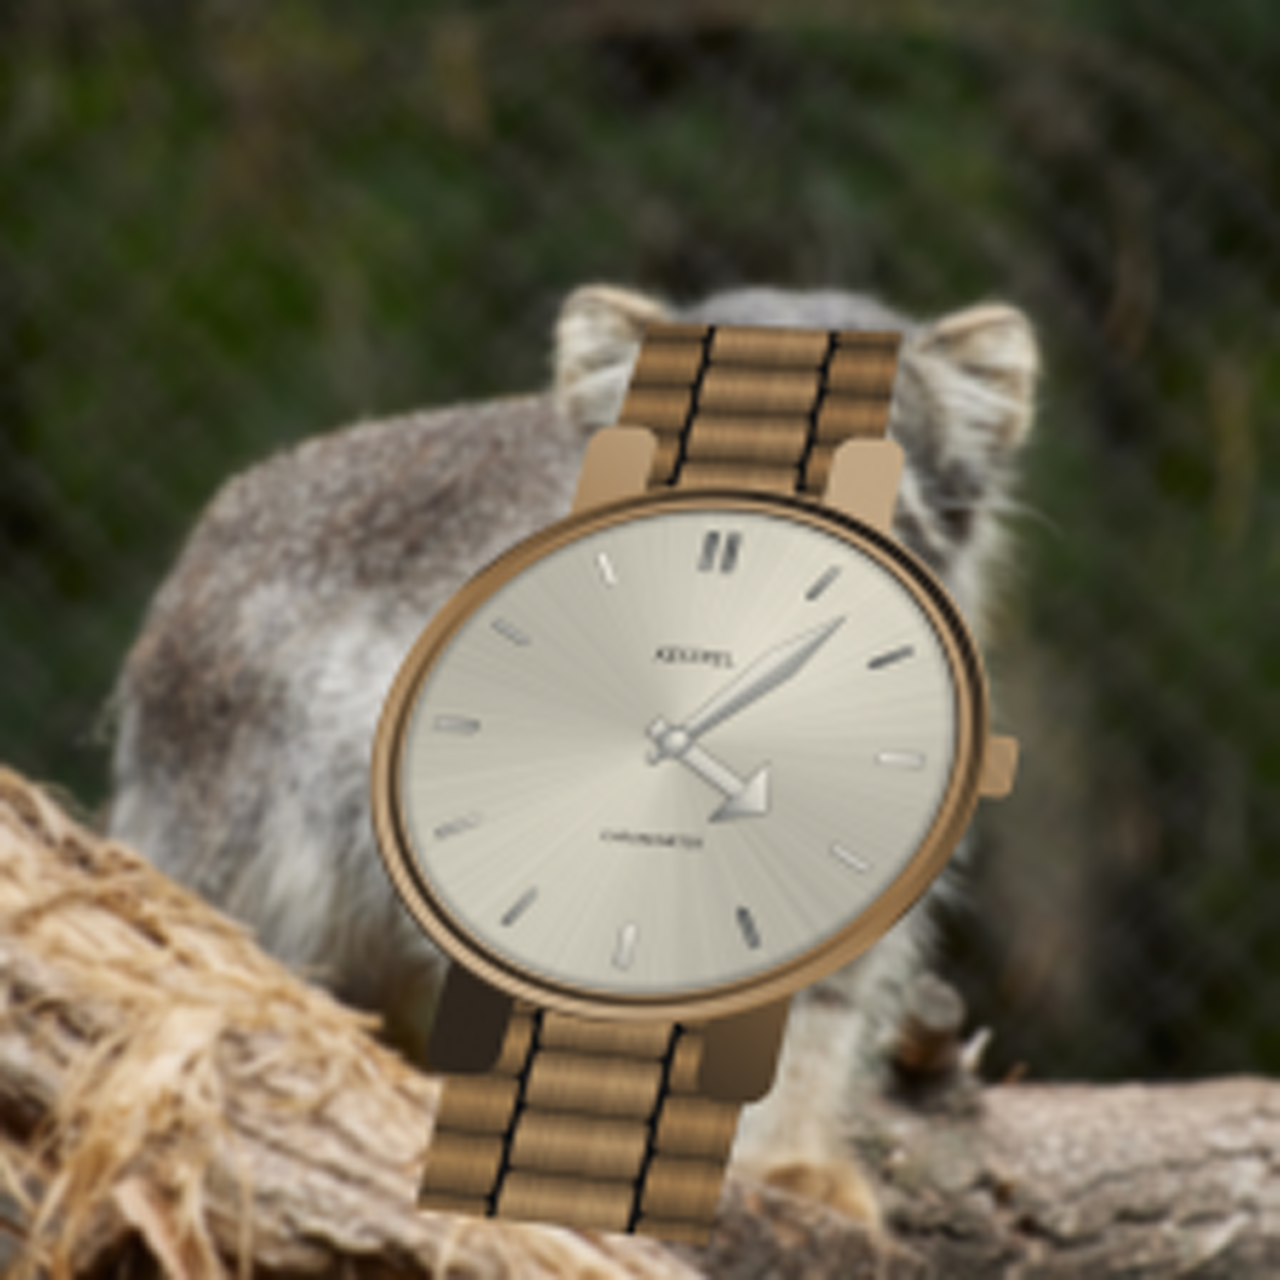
4:07
